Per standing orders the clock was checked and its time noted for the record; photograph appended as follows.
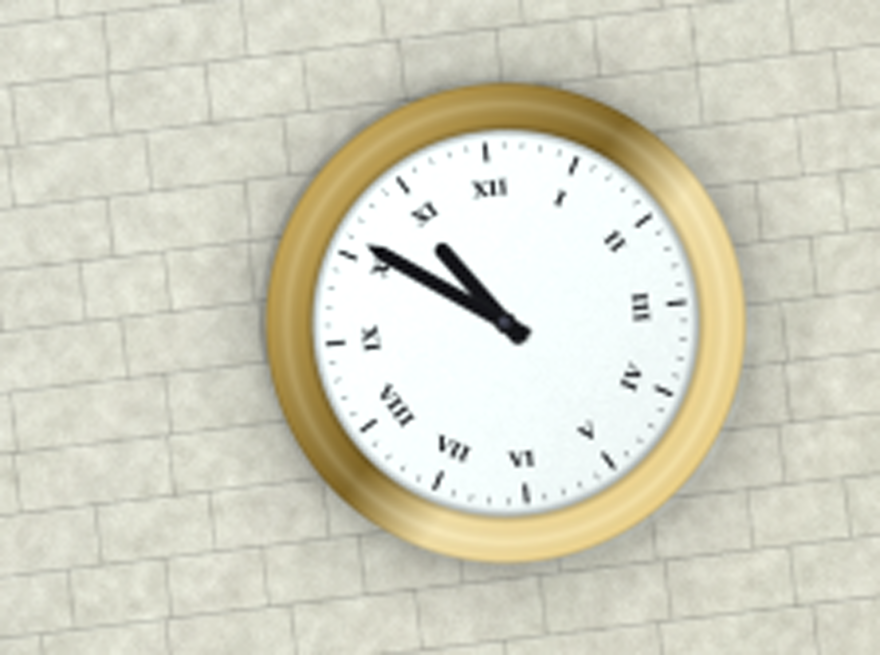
10:51
